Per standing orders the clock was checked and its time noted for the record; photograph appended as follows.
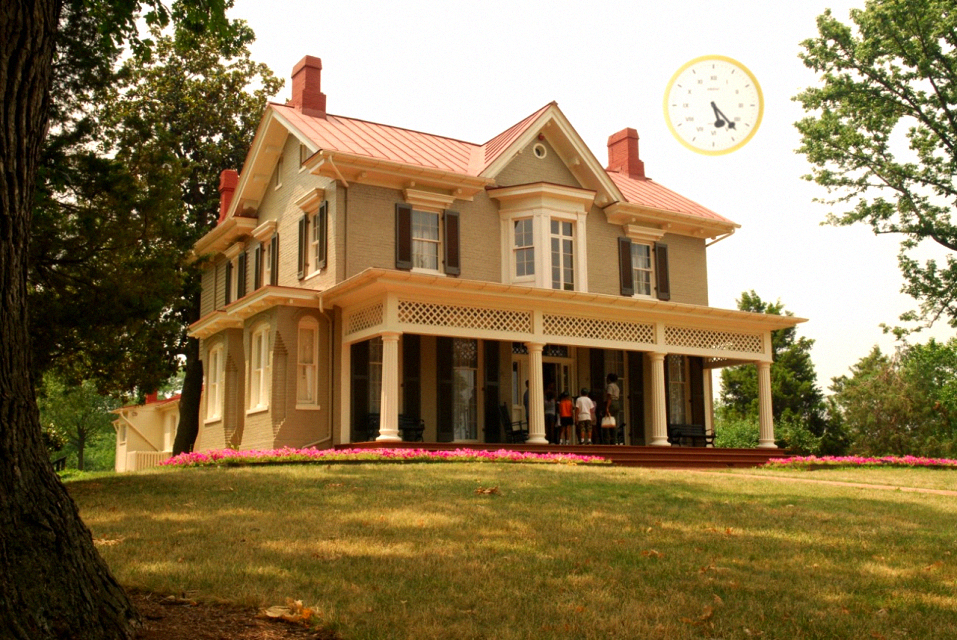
5:23
